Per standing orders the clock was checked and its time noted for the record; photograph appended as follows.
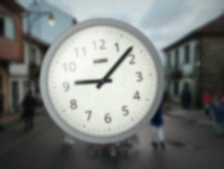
9:08
